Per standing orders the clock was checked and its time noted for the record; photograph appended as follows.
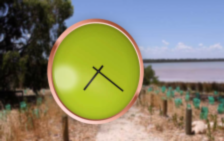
7:21
